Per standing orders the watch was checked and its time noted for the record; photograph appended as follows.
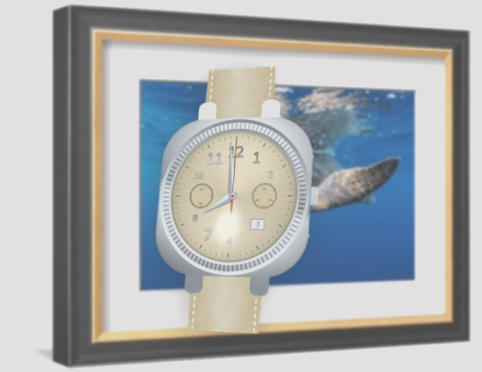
7:59
